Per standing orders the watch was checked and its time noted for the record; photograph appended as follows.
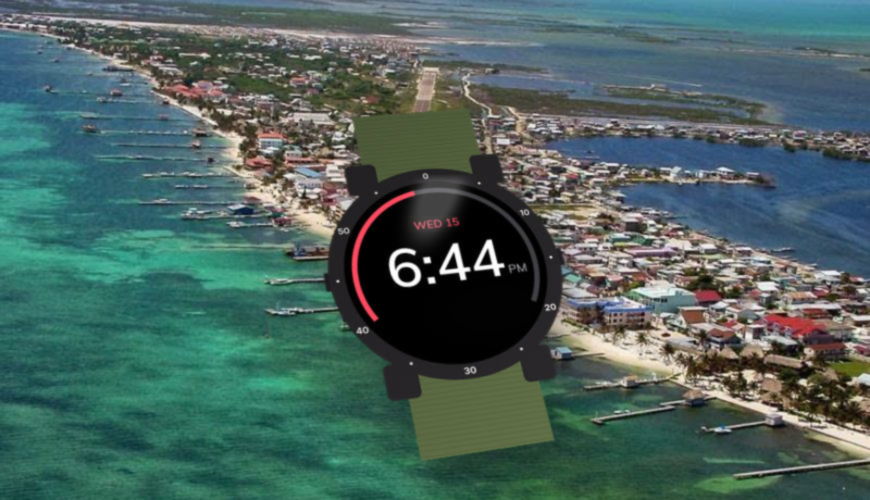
6:44
